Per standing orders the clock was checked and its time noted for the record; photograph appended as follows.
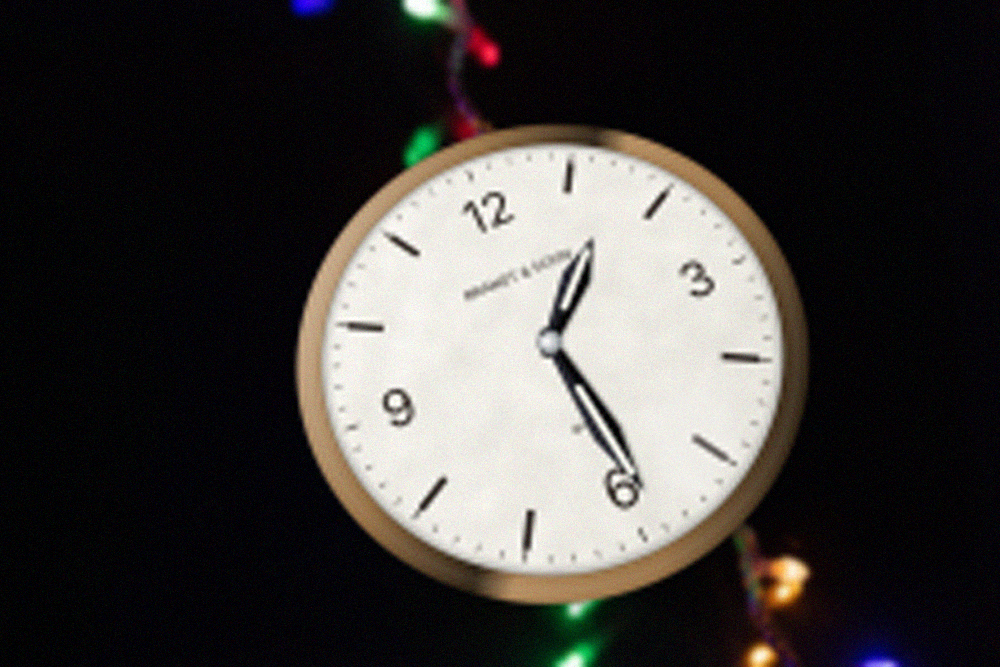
1:29
